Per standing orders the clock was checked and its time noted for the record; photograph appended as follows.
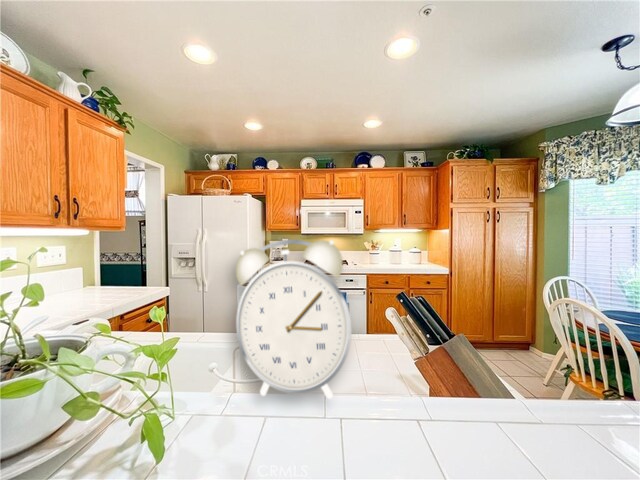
3:08
